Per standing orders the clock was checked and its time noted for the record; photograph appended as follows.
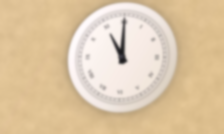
11:00
